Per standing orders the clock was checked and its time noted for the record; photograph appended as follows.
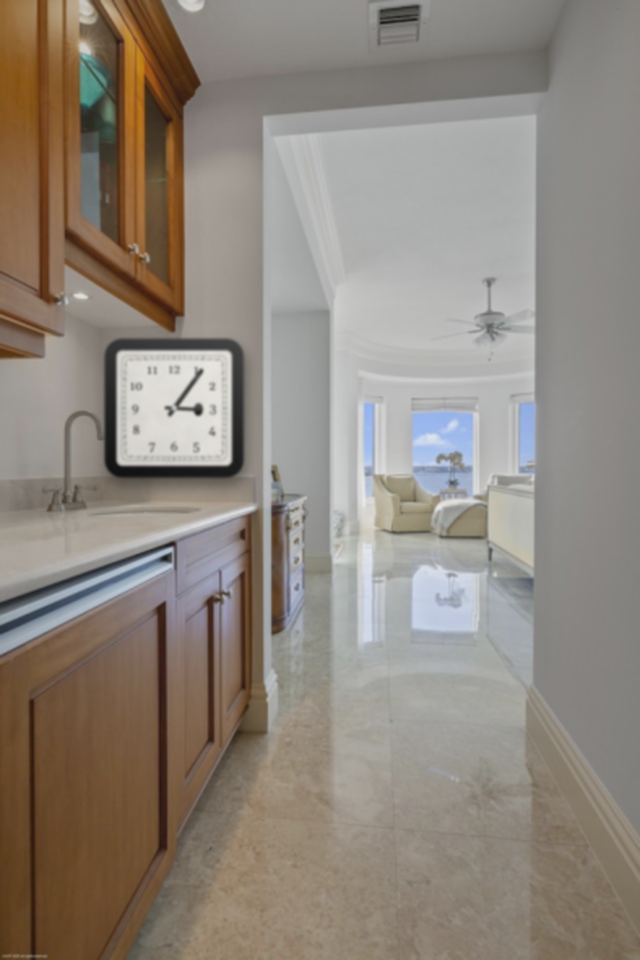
3:06
